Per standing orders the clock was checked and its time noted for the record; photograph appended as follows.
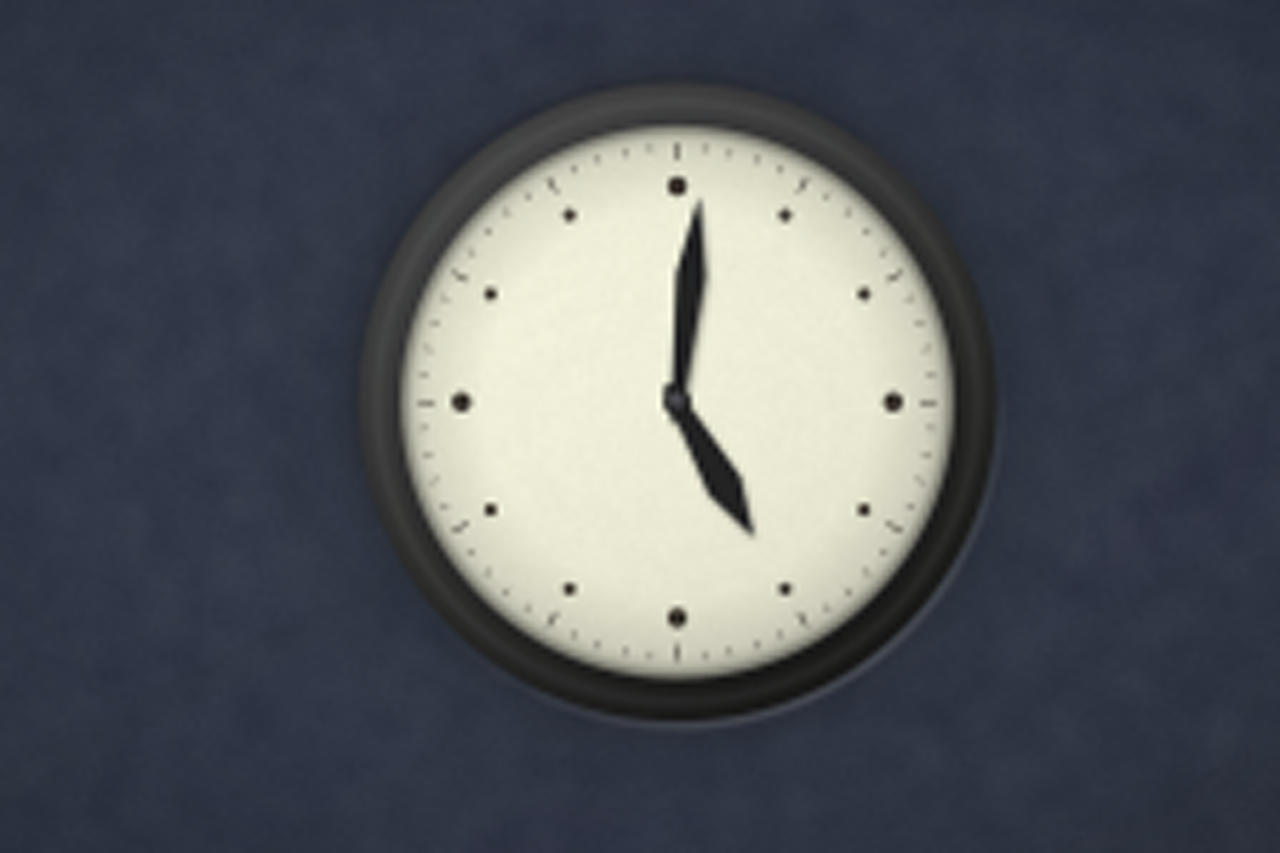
5:01
